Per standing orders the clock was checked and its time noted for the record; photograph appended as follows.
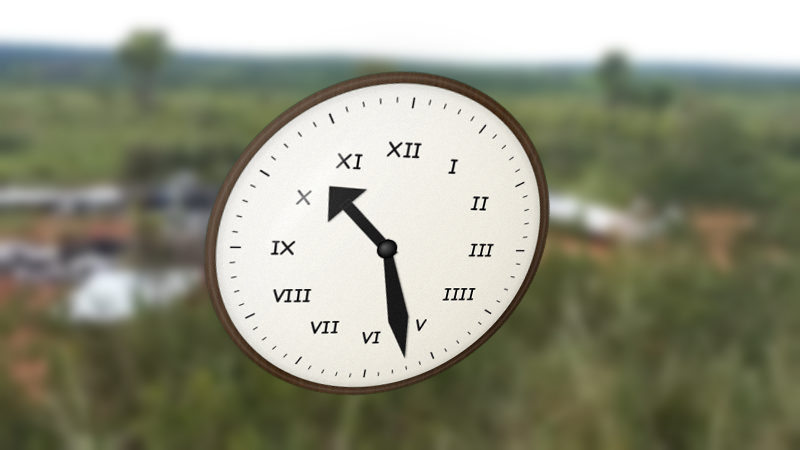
10:27
